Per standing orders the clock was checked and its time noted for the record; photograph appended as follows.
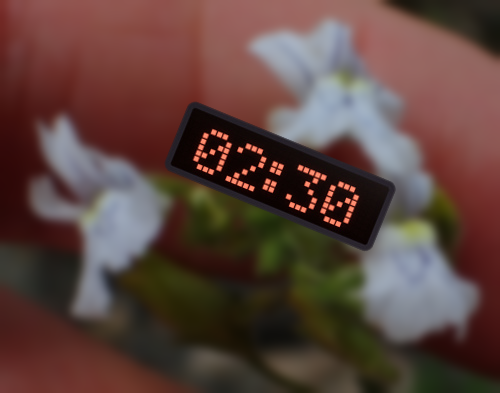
2:30
